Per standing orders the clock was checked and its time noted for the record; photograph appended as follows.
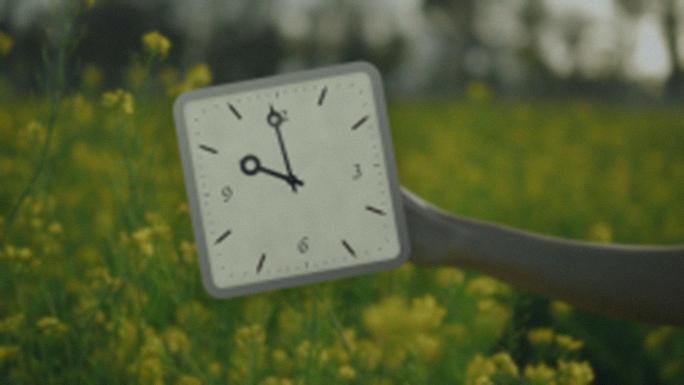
9:59
